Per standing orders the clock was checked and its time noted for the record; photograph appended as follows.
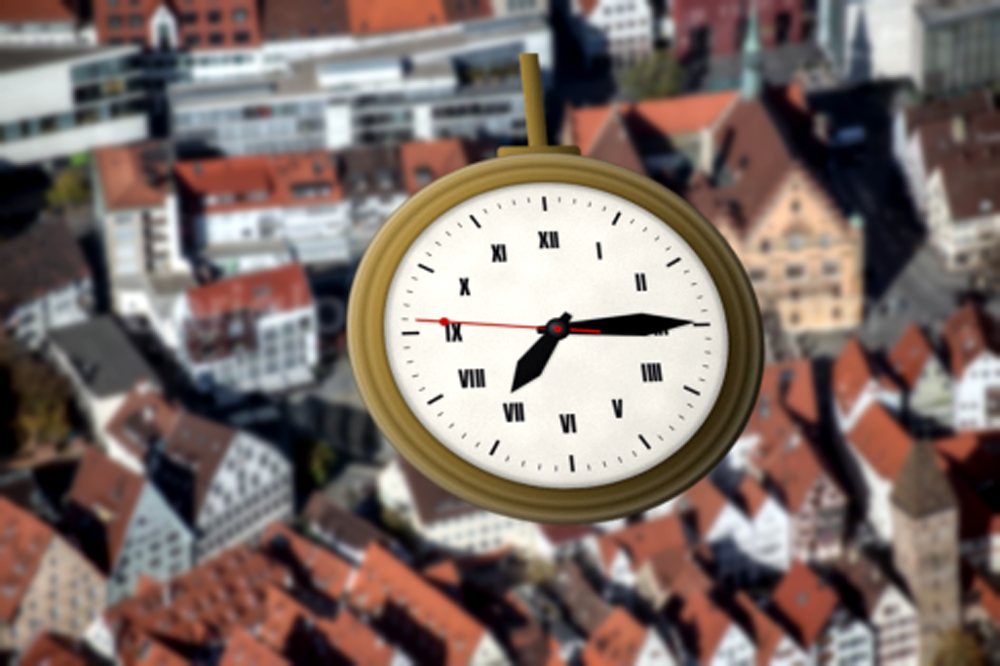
7:14:46
